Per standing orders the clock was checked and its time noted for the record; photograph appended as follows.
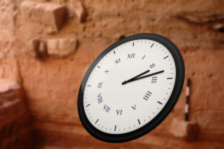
2:13
